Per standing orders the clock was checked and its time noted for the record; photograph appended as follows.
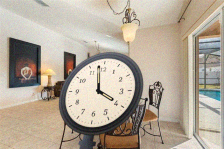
3:58
